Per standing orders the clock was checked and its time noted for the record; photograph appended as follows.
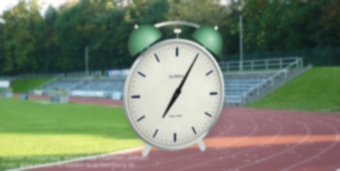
7:05
